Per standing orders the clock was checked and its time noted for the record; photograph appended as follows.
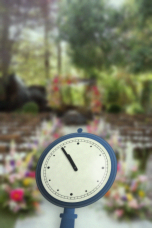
10:54
